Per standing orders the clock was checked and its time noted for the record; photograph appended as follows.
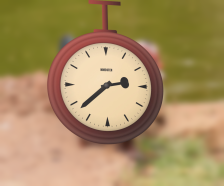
2:38
